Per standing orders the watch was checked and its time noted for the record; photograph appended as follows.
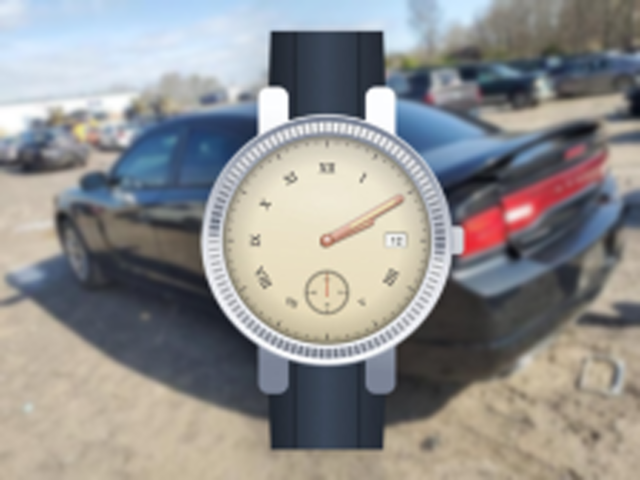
2:10
